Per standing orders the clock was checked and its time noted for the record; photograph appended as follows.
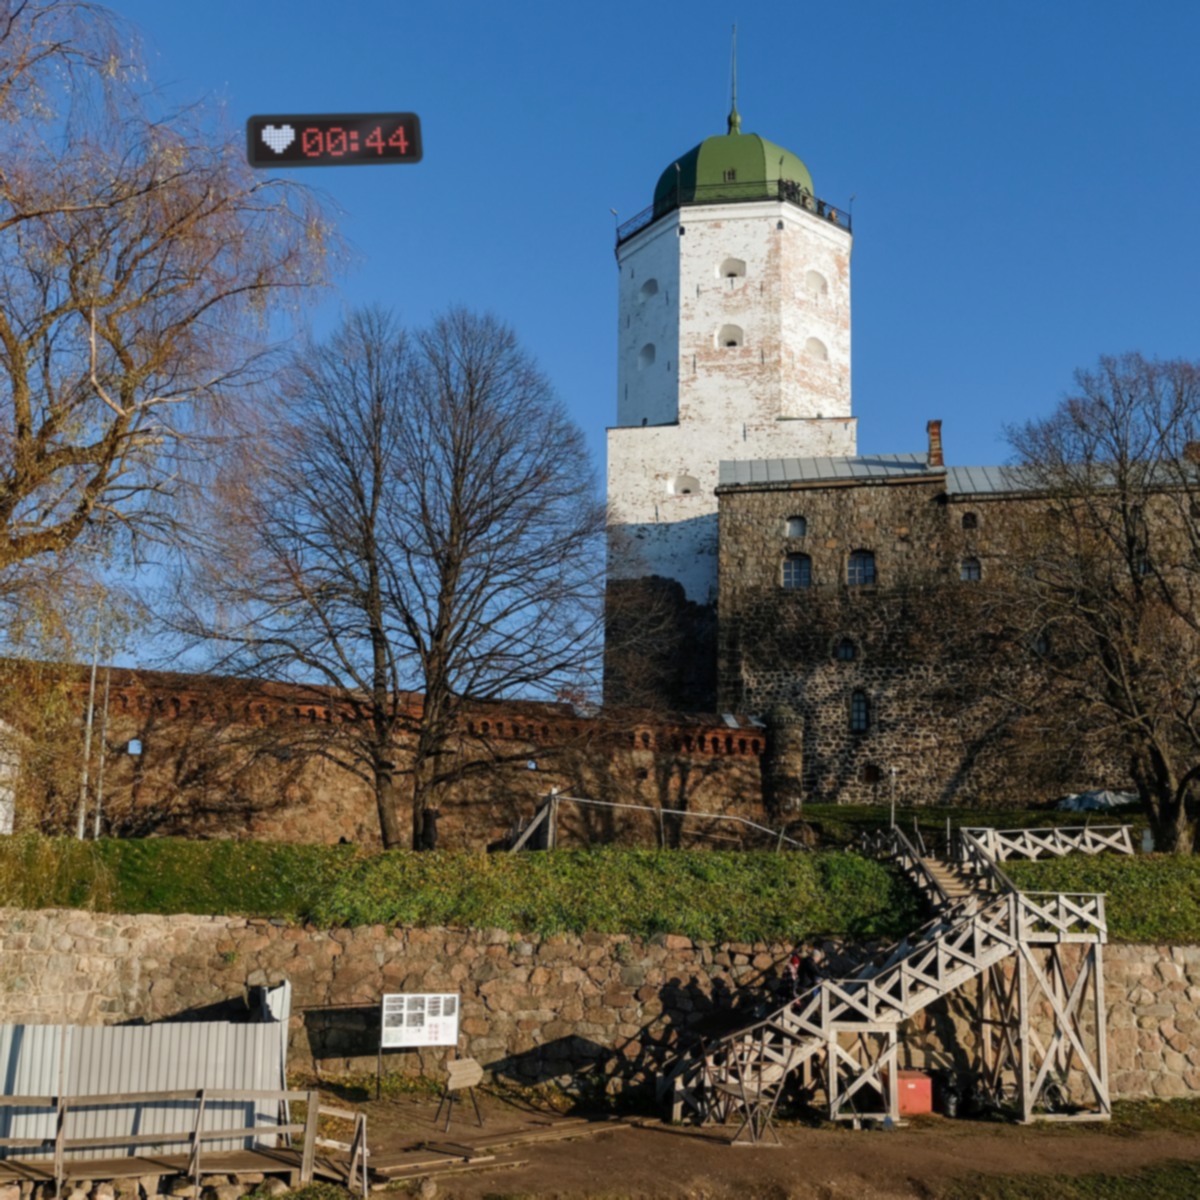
0:44
